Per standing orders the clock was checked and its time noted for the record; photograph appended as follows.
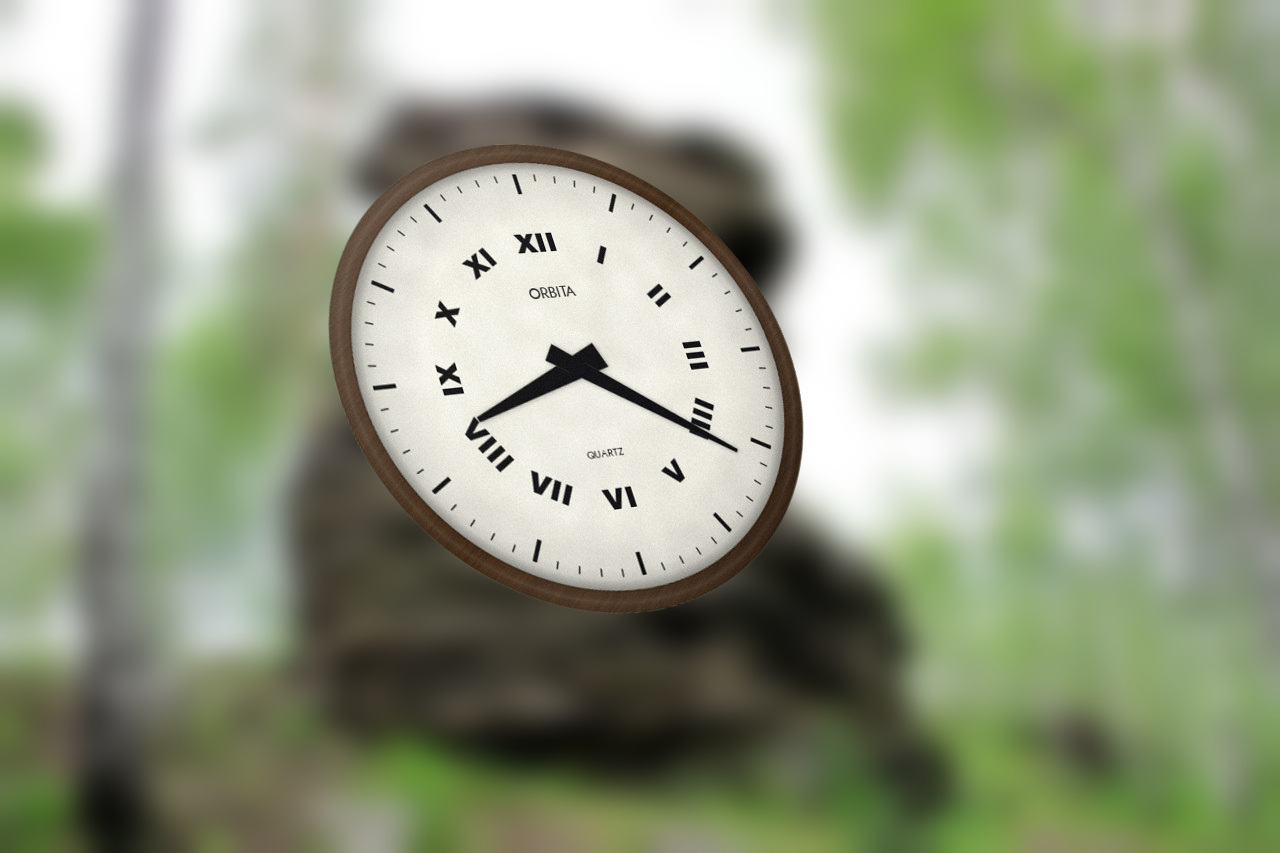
8:21
